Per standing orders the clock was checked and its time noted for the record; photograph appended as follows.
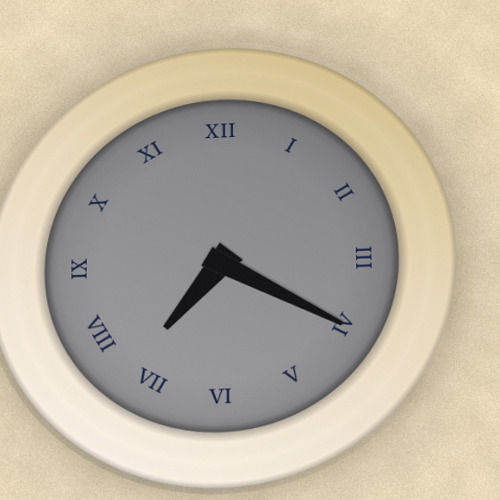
7:20
